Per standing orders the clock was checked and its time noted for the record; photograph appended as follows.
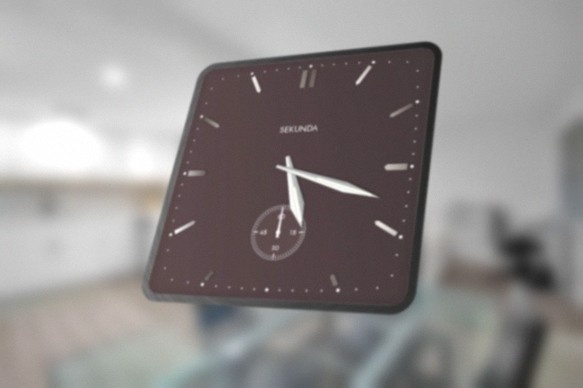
5:18
